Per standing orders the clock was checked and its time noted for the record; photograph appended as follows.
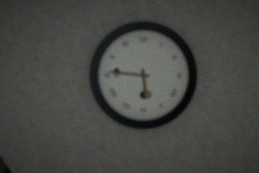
5:46
